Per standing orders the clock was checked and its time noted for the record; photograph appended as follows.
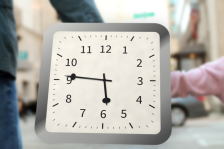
5:46
